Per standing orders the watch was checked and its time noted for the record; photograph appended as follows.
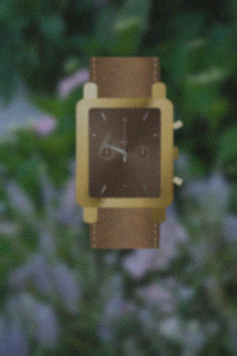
9:49
